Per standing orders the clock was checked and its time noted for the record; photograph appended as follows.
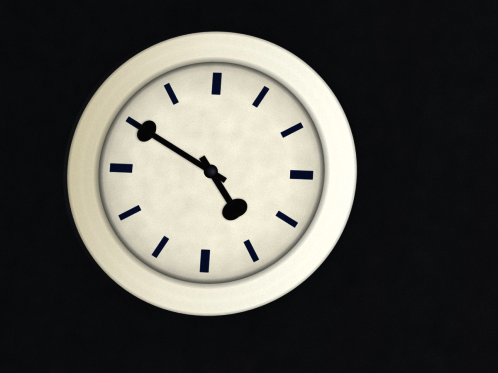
4:50
